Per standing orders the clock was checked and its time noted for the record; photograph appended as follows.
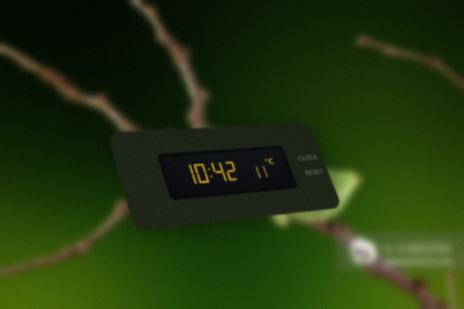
10:42
